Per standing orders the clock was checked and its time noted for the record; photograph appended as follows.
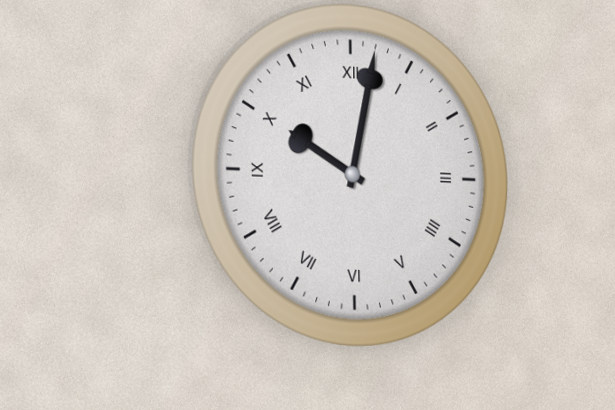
10:02
